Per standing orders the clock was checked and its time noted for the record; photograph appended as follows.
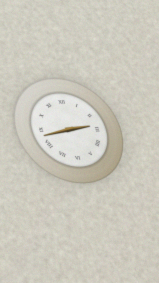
2:43
